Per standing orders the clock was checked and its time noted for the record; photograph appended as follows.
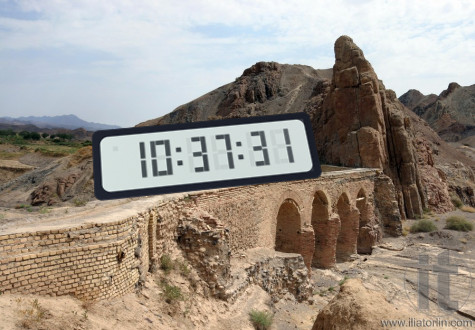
10:37:31
